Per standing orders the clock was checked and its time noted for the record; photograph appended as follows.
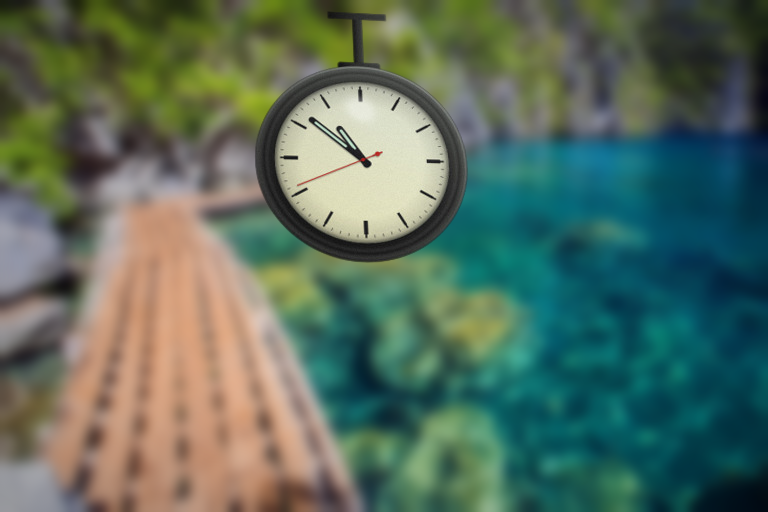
10:51:41
